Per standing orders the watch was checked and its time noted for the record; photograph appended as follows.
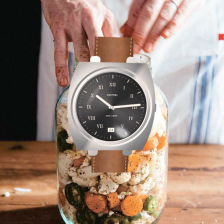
10:14
